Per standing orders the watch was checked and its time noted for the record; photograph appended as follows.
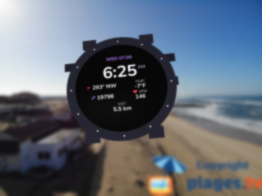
6:25
